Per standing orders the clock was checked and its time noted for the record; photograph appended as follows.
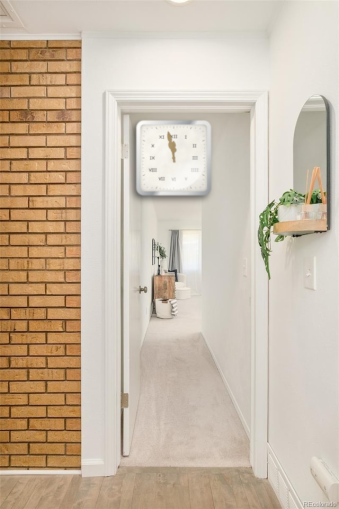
11:58
